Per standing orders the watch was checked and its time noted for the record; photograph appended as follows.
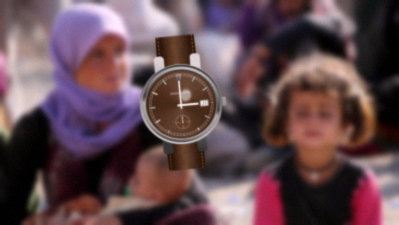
3:00
